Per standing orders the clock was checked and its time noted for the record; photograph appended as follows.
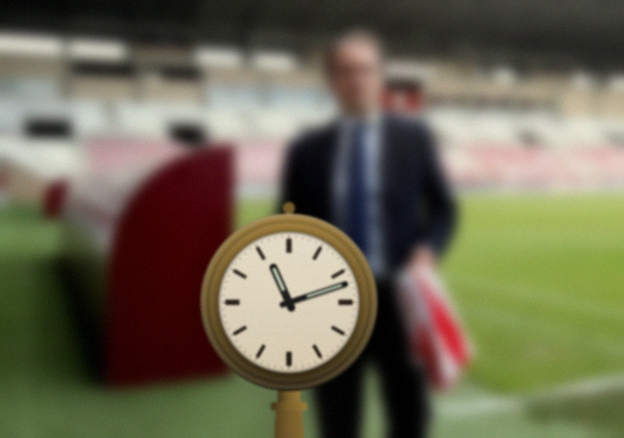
11:12
